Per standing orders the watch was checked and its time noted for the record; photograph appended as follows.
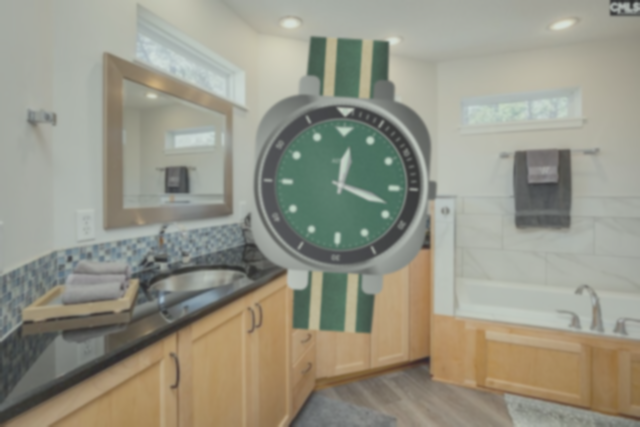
12:18
